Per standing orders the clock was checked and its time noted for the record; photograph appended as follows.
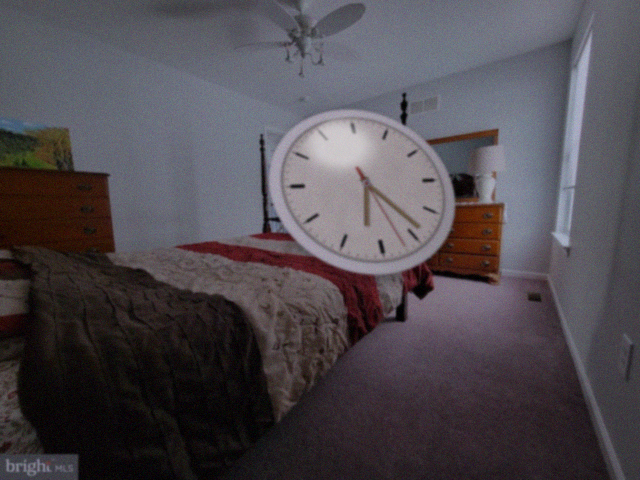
6:23:27
